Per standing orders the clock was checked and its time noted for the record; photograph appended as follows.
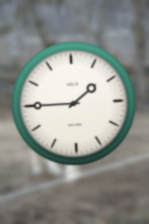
1:45
